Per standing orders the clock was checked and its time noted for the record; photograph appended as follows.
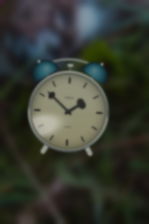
1:52
